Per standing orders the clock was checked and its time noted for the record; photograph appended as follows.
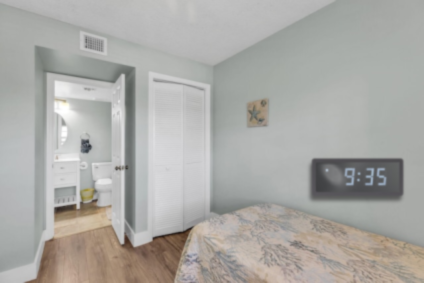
9:35
